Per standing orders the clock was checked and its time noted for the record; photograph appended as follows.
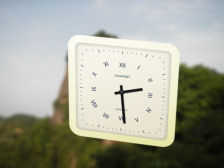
2:29
